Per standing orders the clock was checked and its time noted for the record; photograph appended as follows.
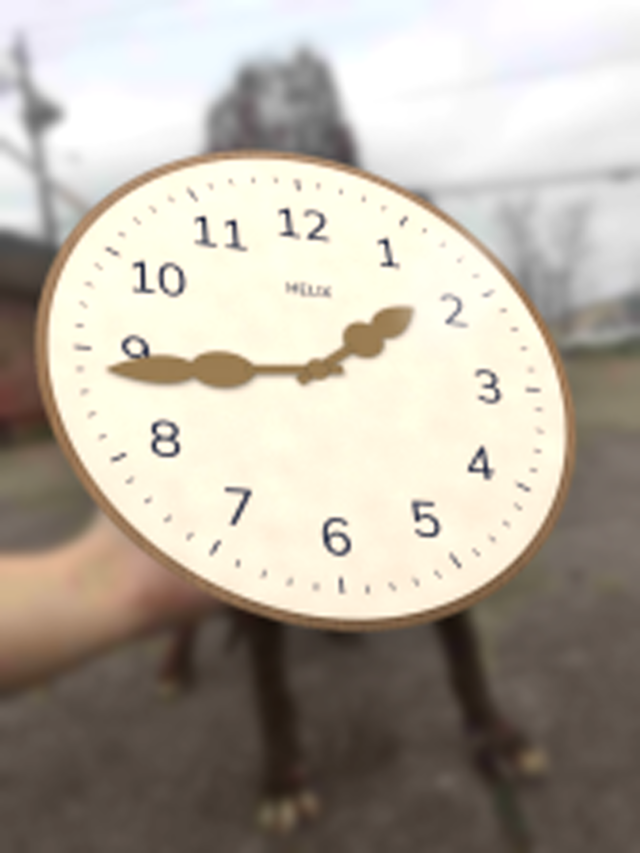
1:44
